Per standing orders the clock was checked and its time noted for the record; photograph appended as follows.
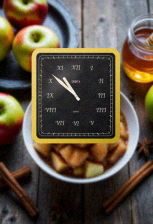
10:52
